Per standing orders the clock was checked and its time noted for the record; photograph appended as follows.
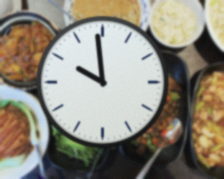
9:59
